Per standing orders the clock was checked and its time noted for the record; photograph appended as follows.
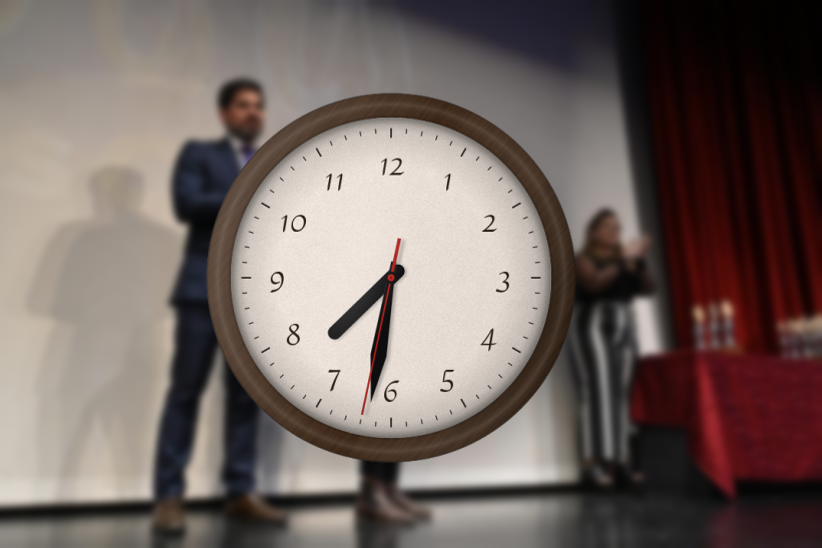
7:31:32
